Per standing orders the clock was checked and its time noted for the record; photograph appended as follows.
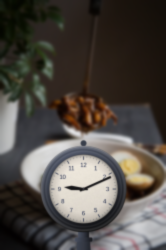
9:11
